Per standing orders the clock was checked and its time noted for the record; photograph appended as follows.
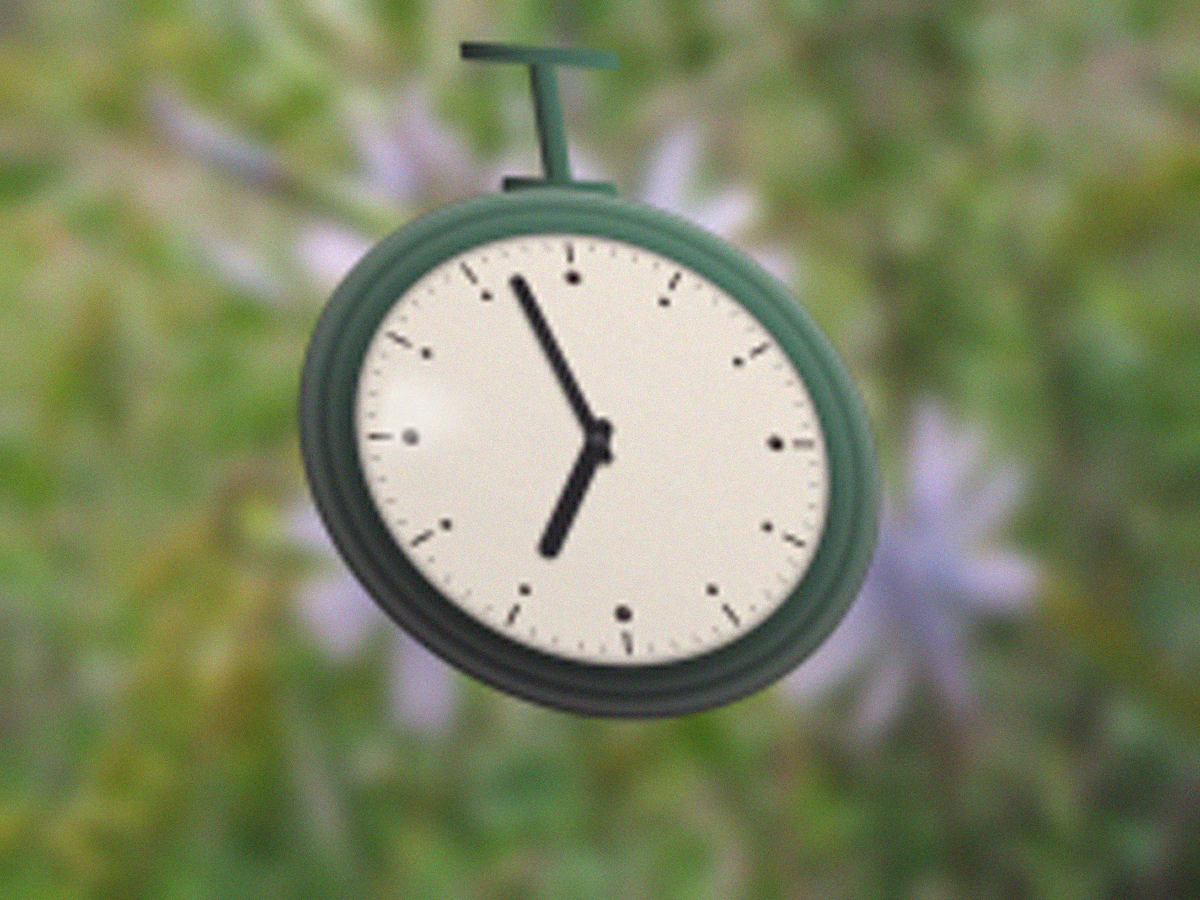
6:57
